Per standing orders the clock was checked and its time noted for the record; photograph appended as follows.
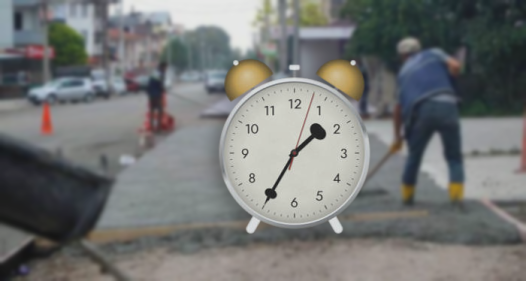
1:35:03
